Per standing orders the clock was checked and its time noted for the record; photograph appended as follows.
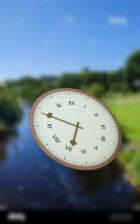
6:49
